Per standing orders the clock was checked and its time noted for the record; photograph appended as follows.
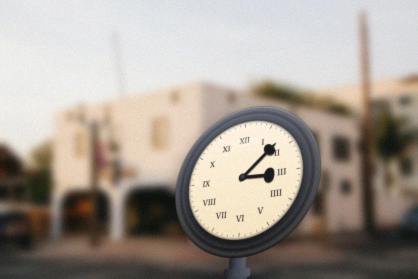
3:08
